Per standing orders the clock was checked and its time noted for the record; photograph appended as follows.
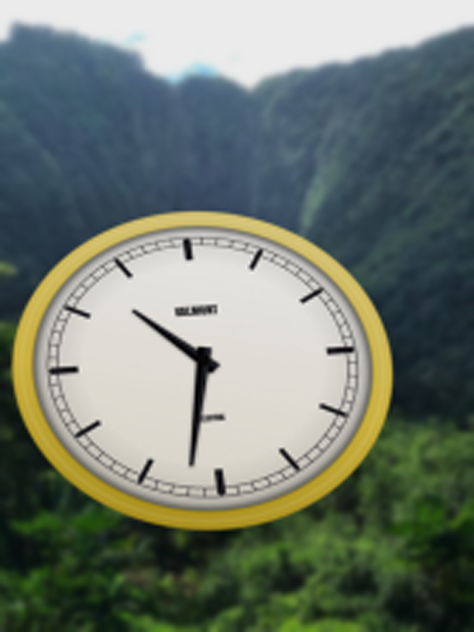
10:32
